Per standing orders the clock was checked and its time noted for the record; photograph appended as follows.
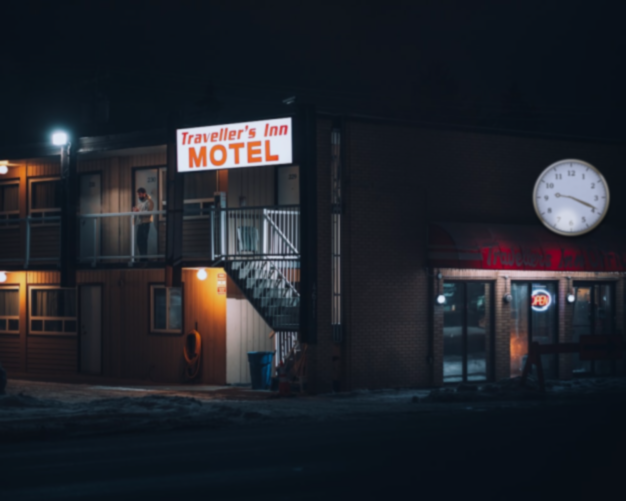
9:19
